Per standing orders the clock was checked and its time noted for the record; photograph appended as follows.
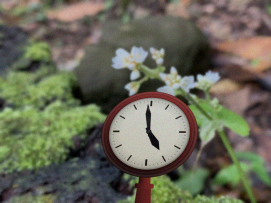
4:59
